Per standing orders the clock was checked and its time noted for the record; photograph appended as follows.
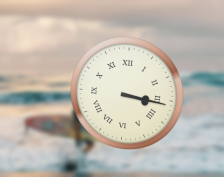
3:16
